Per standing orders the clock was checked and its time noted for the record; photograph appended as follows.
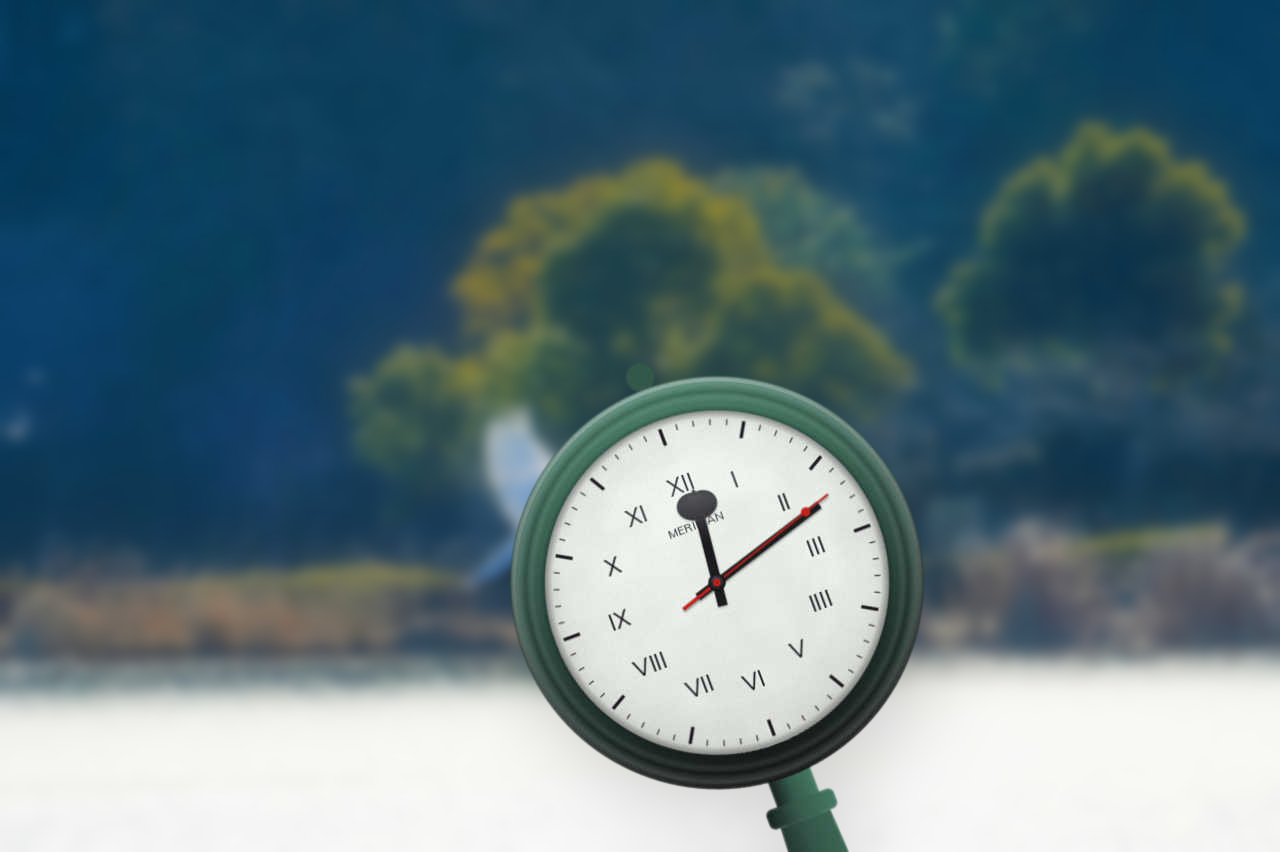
12:12:12
